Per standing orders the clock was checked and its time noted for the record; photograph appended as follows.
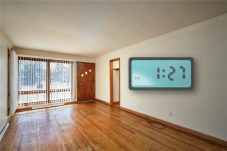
1:27
